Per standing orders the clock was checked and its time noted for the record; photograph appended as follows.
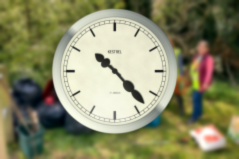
10:23
